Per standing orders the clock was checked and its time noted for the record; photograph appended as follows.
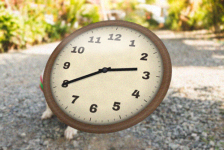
2:40
